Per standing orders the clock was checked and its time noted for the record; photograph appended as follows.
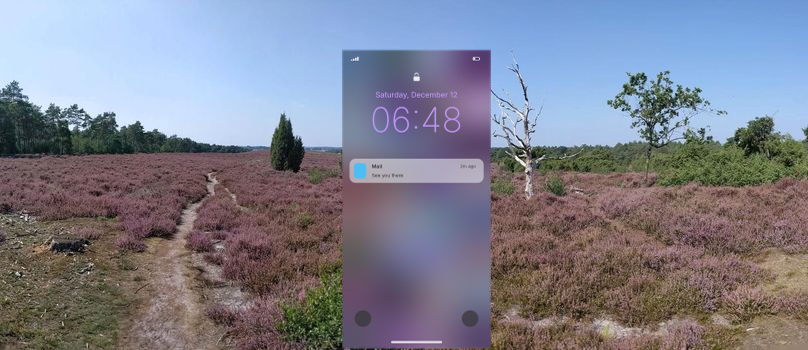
6:48
